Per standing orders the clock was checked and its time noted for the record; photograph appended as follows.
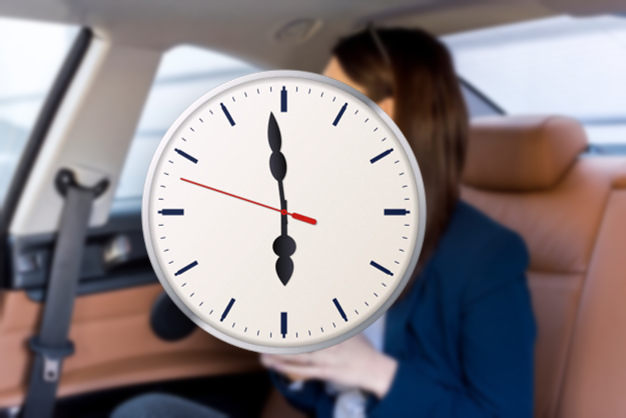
5:58:48
